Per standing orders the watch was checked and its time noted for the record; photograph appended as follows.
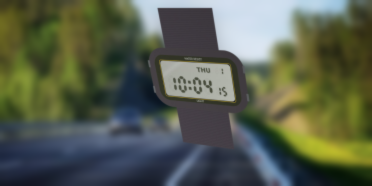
10:04:15
